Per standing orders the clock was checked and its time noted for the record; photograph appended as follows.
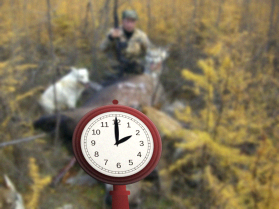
2:00
